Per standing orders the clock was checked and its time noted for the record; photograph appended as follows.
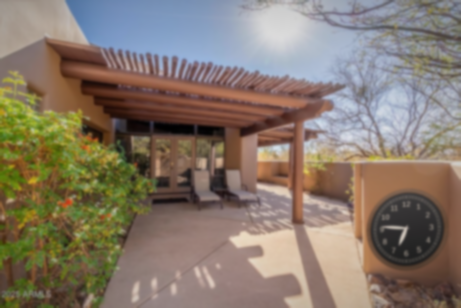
6:46
